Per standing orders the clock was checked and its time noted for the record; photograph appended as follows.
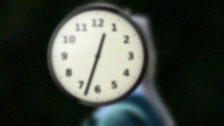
12:33
